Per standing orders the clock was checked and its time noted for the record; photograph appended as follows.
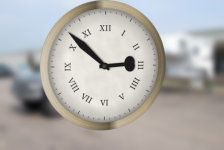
2:52
